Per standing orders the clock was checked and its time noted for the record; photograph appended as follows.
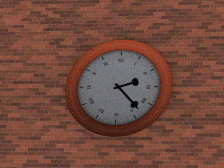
2:23
